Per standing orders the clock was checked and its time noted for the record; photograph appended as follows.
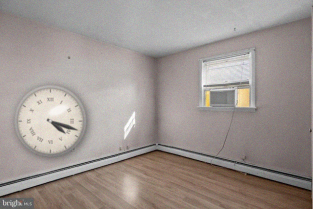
4:18
